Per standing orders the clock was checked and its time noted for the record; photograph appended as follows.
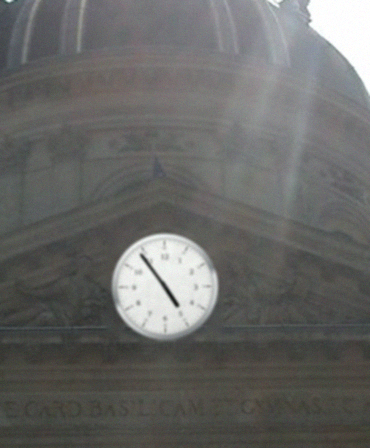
4:54
